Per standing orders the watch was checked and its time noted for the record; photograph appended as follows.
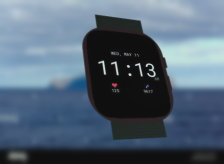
11:13
